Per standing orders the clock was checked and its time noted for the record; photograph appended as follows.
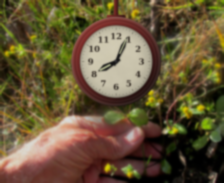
8:04
